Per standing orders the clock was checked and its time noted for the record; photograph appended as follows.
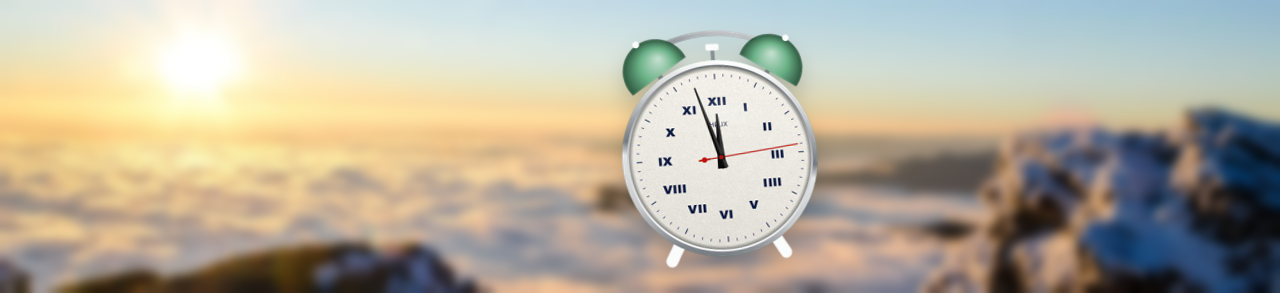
11:57:14
